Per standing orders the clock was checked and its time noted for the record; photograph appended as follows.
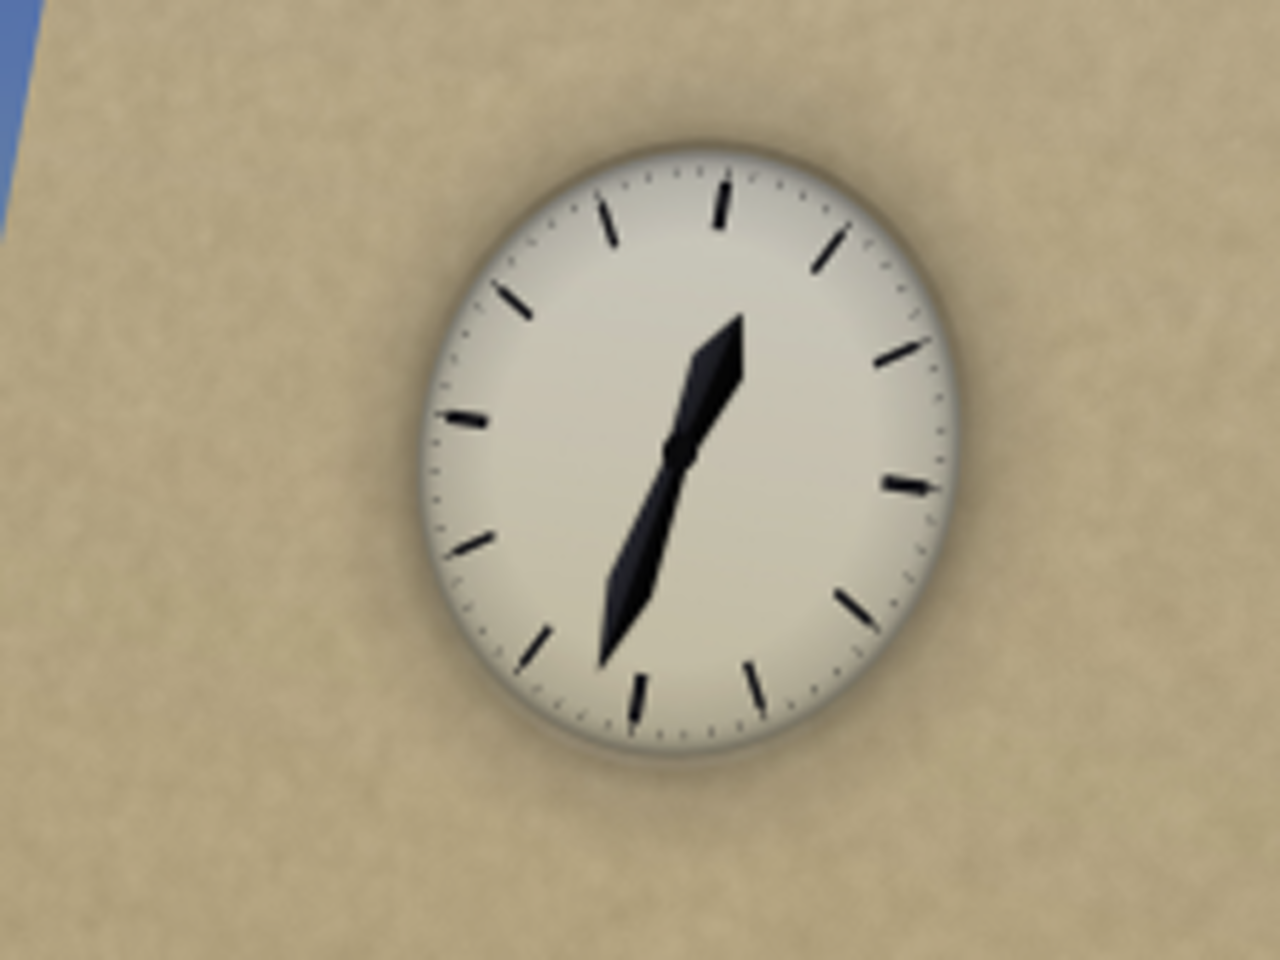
12:32
